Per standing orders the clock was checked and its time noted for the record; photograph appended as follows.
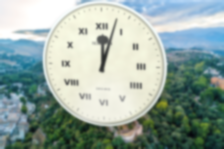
12:03
